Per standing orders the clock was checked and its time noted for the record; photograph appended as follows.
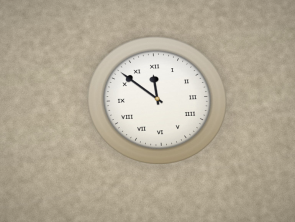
11:52
